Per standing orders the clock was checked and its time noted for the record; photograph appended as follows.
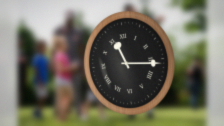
11:16
